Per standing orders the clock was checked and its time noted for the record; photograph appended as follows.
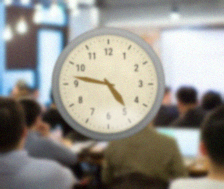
4:47
